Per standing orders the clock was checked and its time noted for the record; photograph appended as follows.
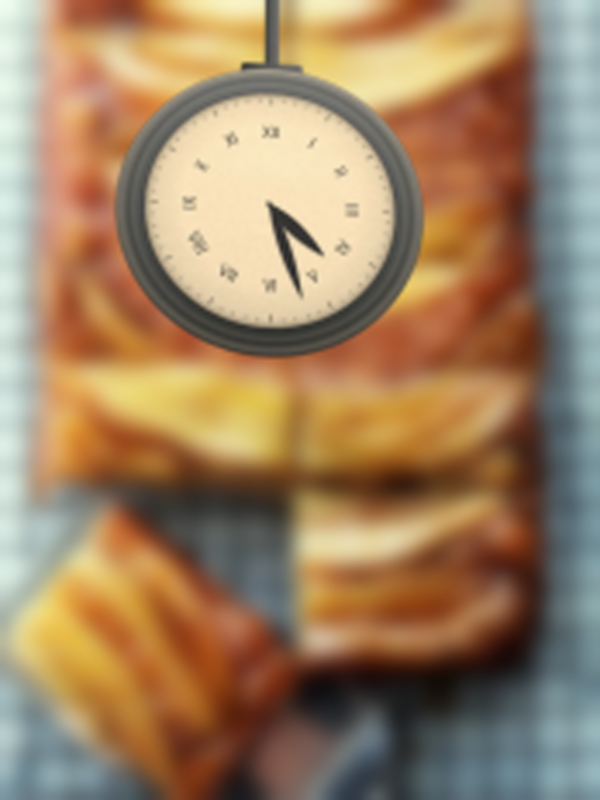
4:27
